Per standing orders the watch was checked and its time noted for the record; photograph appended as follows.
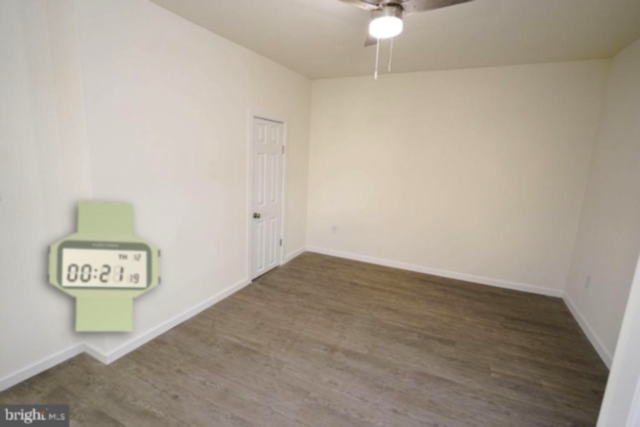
0:21
